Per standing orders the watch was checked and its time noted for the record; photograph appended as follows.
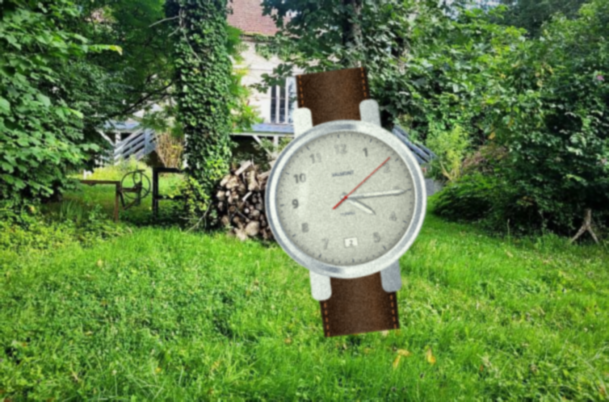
4:15:09
